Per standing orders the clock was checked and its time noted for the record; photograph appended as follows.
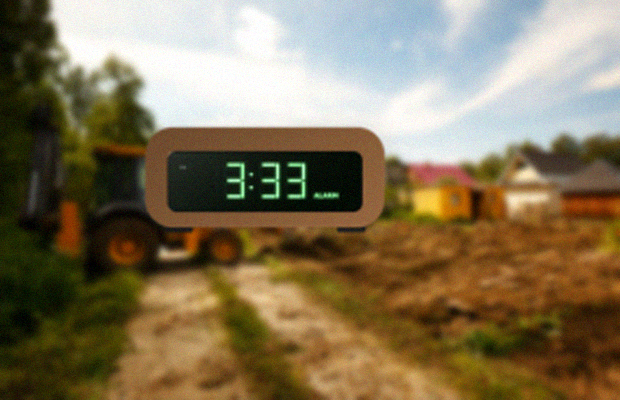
3:33
